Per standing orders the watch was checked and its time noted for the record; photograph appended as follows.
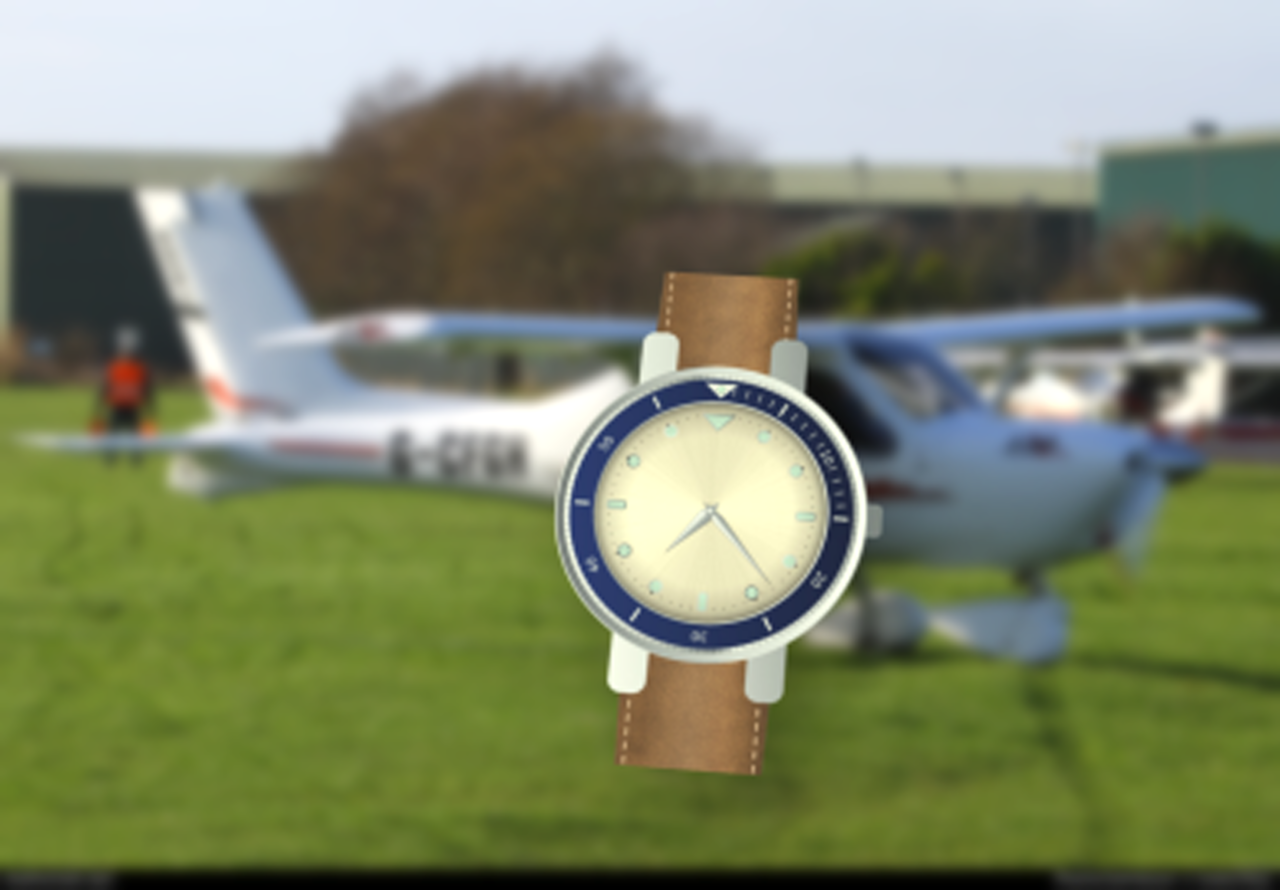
7:23
